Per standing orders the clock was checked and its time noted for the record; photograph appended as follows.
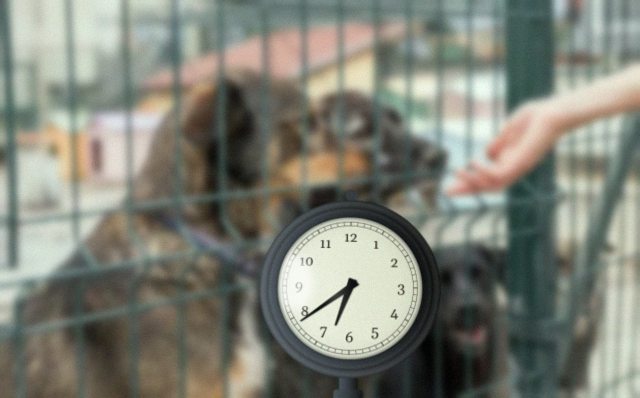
6:39
